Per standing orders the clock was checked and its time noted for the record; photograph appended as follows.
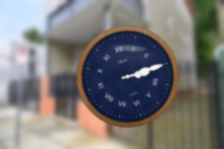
3:15
